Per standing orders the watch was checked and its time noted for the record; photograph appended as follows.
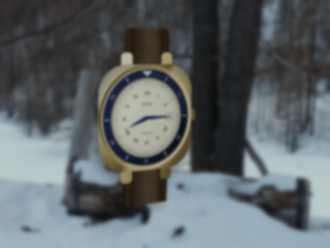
8:15
